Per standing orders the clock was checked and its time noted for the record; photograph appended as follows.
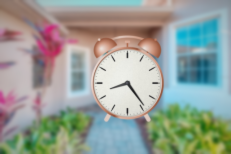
8:24
